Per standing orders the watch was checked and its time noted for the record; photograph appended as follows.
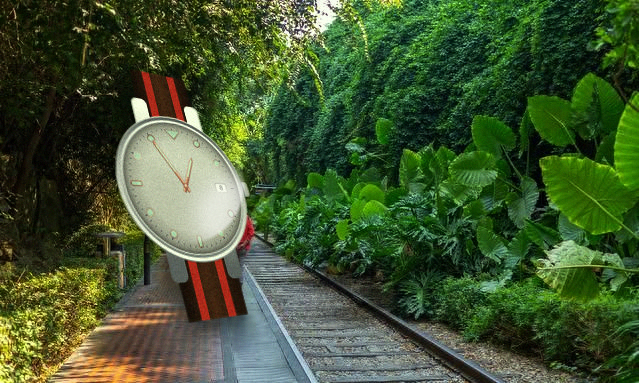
12:55
